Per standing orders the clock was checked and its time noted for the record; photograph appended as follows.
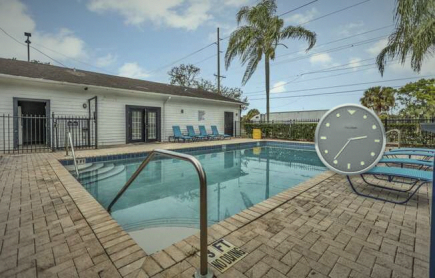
2:36
